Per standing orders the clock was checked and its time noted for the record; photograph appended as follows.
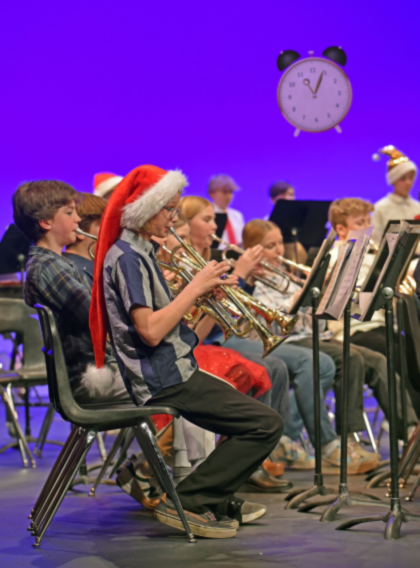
11:04
